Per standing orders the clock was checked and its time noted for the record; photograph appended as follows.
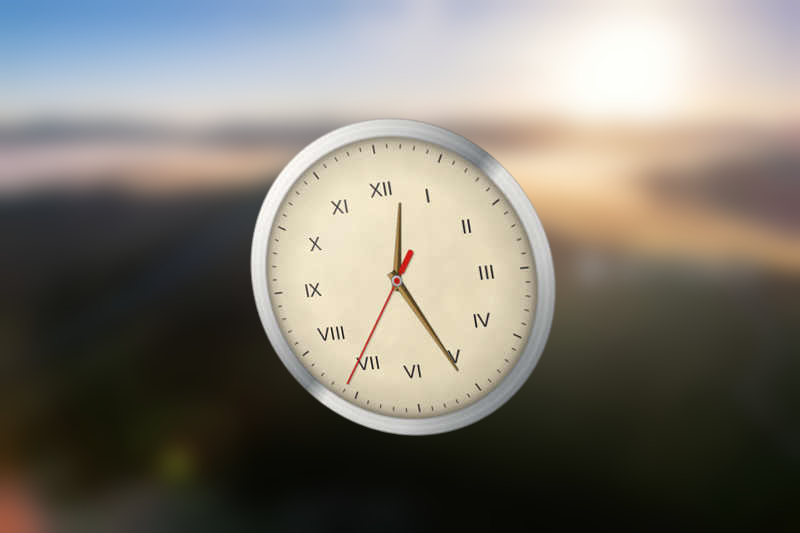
12:25:36
